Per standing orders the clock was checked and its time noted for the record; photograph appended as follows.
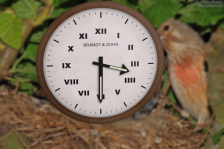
3:30
